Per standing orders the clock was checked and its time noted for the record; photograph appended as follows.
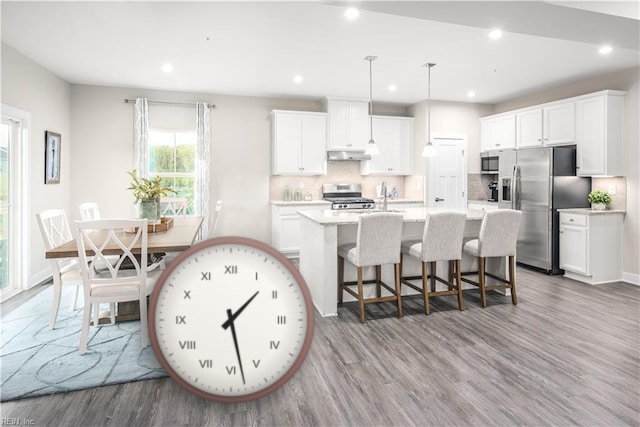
1:28
